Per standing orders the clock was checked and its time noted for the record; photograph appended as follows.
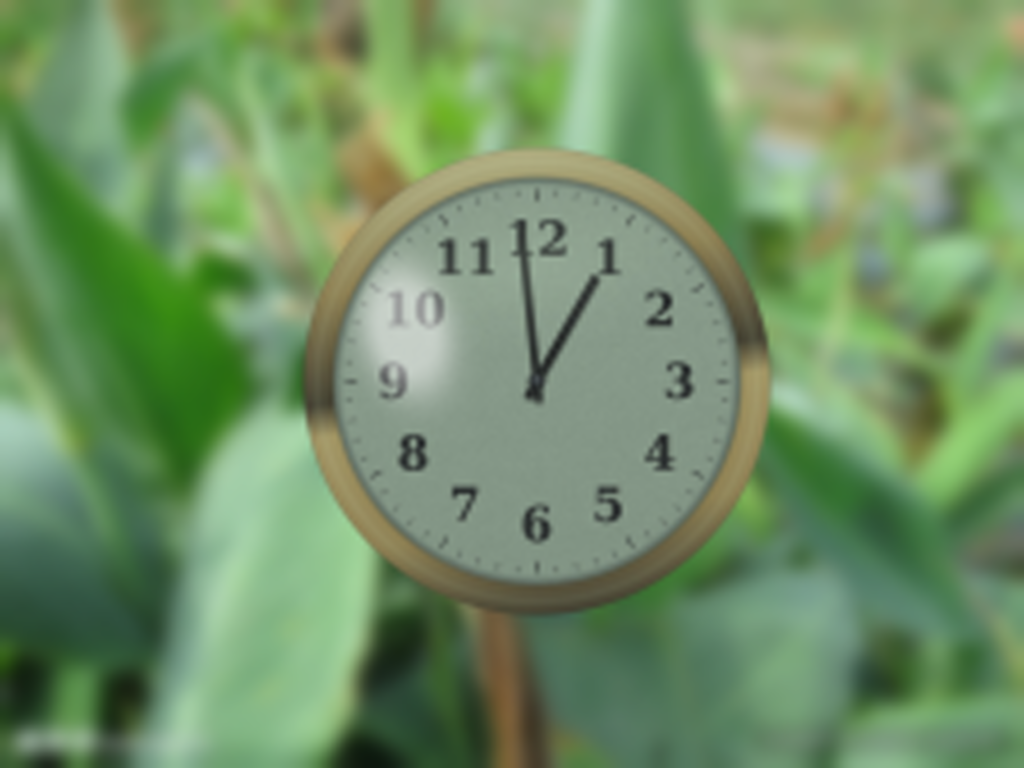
12:59
